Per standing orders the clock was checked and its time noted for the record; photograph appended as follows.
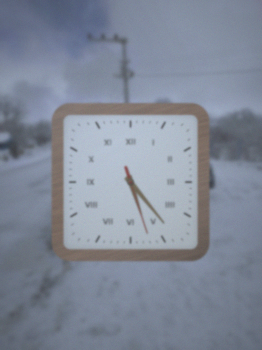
5:23:27
